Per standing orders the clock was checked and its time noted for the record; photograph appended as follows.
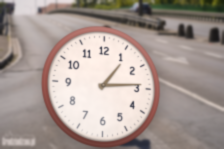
1:14
